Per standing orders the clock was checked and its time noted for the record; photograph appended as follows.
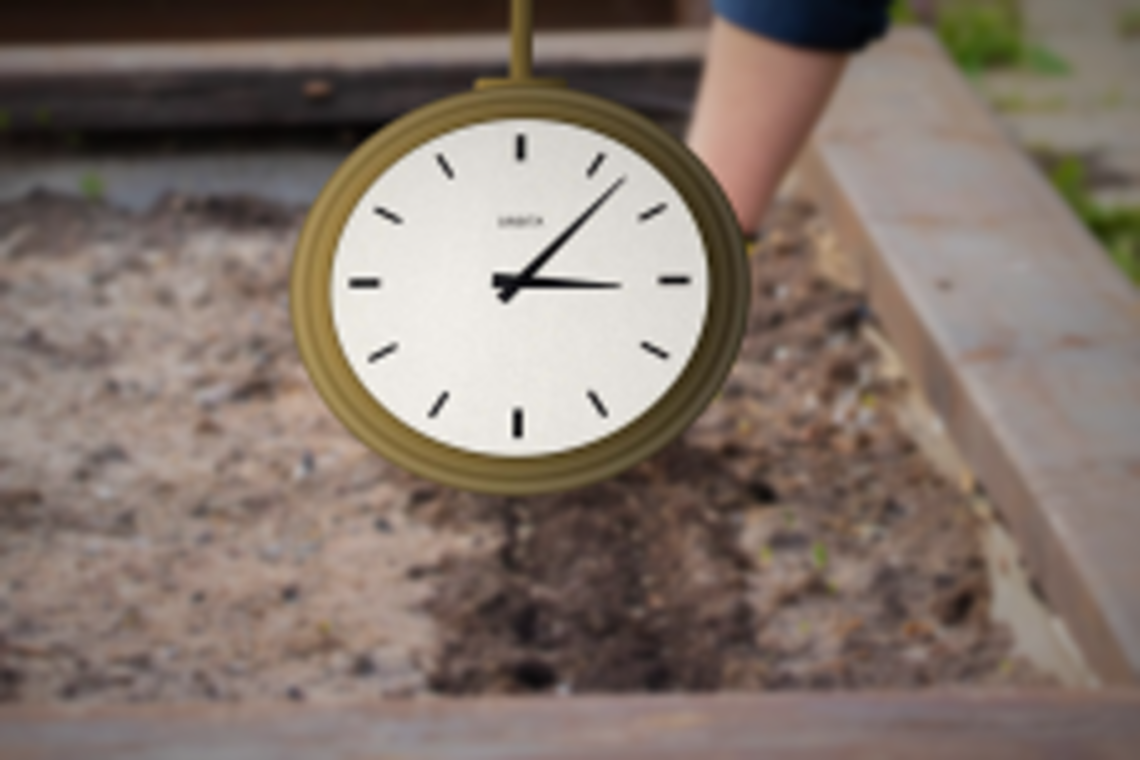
3:07
